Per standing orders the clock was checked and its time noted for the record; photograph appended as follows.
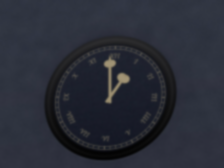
12:59
